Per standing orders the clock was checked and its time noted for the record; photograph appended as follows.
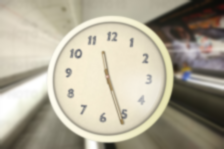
11:26
